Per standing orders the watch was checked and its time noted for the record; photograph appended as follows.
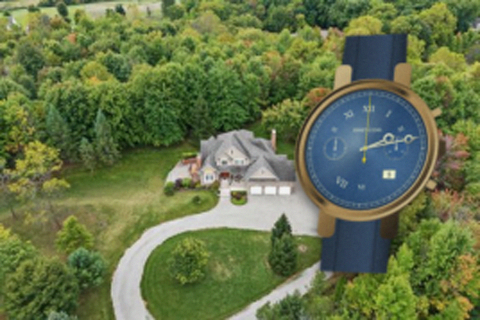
2:13
